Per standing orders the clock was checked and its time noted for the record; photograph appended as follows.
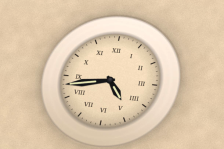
4:43
